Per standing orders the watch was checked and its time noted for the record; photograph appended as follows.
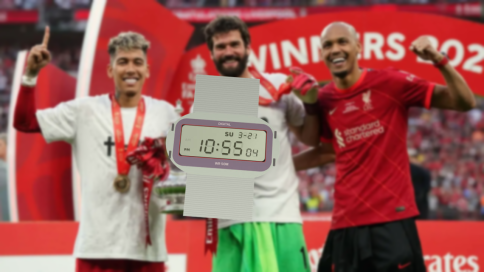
10:55:04
